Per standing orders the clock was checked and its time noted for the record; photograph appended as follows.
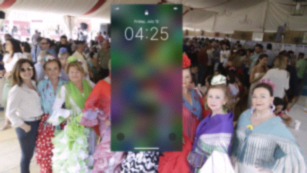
4:25
